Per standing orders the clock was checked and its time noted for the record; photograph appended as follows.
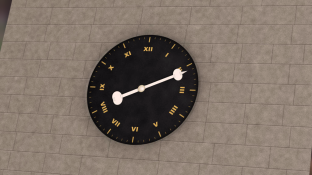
8:11
